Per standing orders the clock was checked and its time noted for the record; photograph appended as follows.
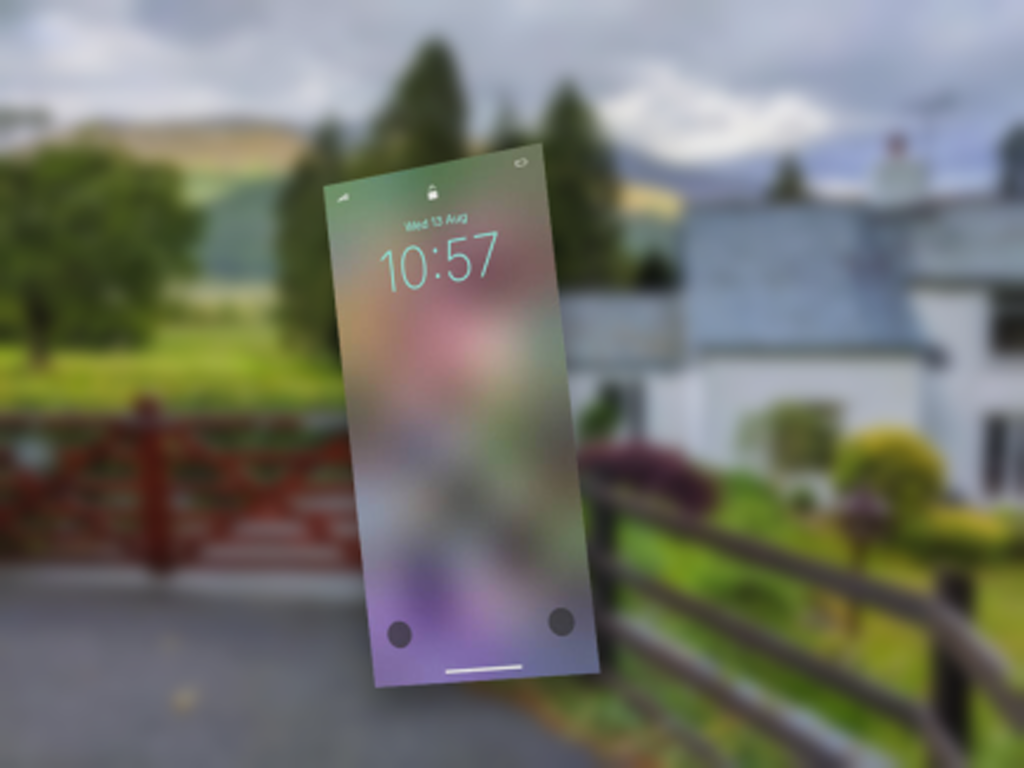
10:57
